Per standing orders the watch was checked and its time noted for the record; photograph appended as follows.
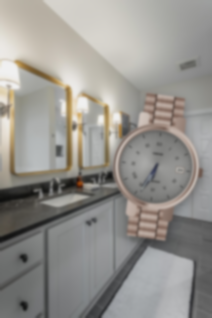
6:34
